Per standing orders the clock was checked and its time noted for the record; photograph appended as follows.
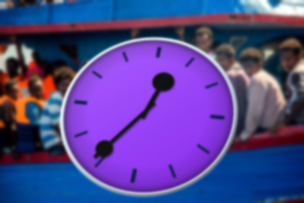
12:36
